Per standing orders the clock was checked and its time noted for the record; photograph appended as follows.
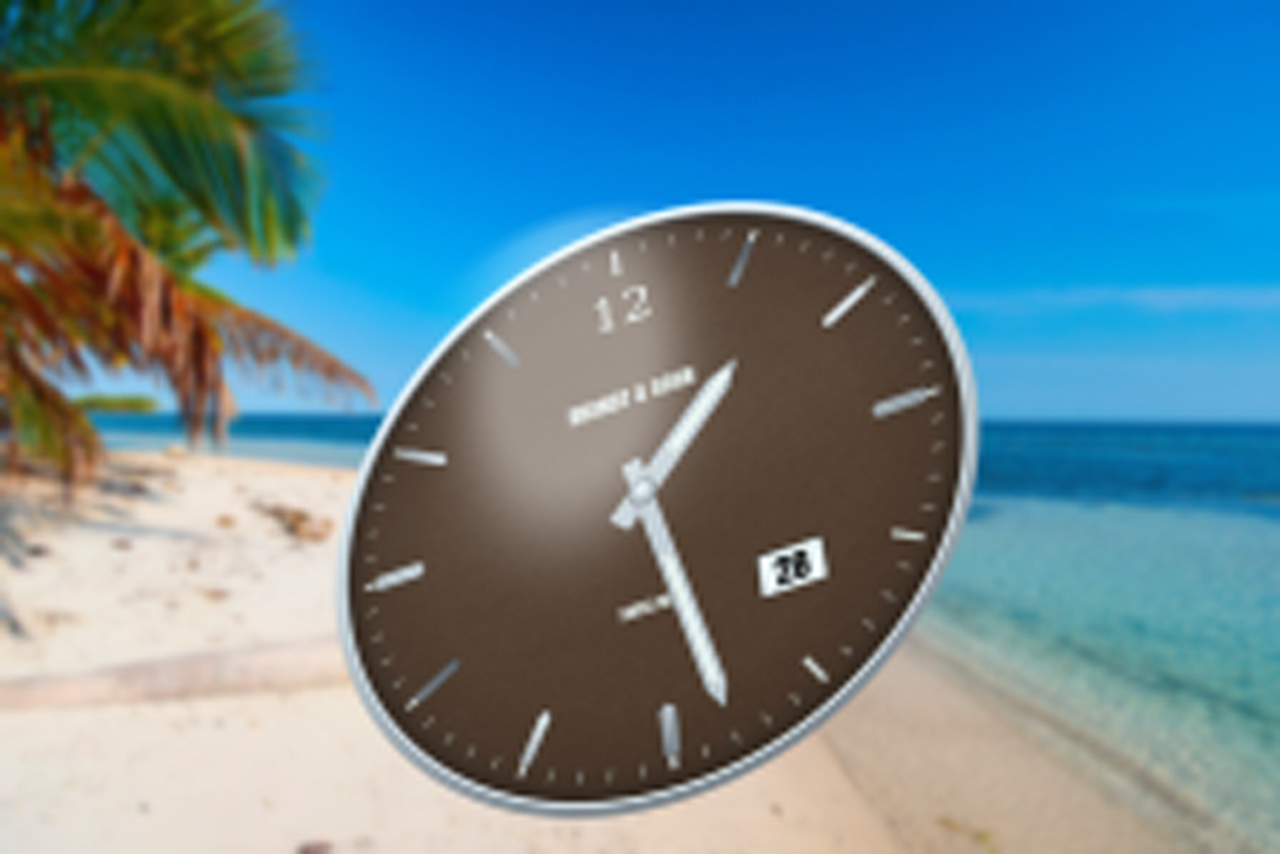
1:28
